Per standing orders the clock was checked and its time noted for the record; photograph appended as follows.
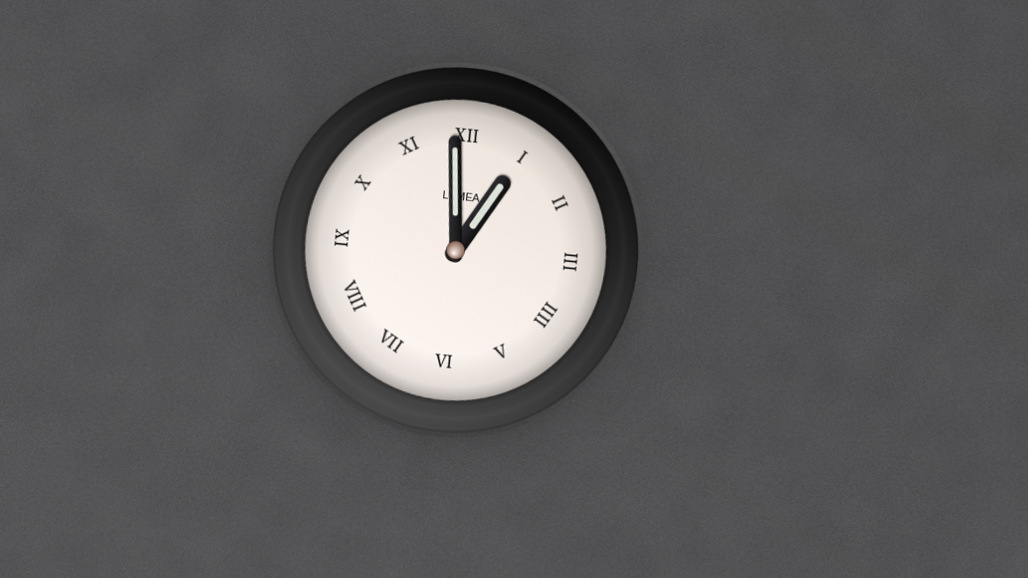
12:59
